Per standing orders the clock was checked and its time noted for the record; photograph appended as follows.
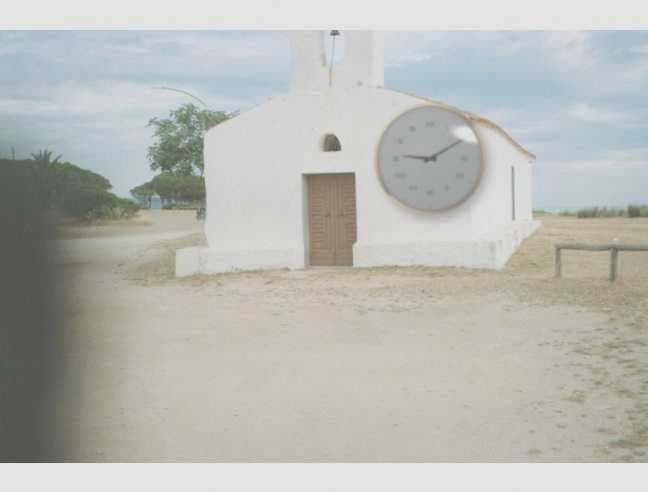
9:10
